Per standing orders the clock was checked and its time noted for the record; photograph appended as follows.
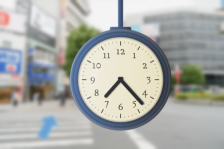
7:23
